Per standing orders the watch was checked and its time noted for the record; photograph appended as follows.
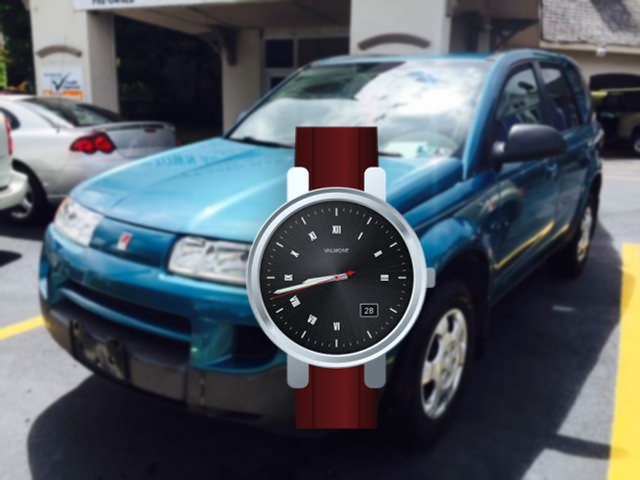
8:42:42
